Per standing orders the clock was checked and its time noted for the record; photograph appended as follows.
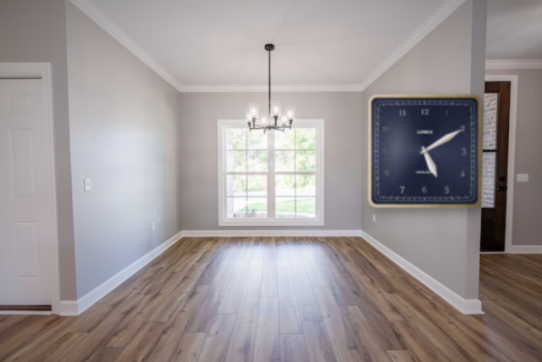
5:10
